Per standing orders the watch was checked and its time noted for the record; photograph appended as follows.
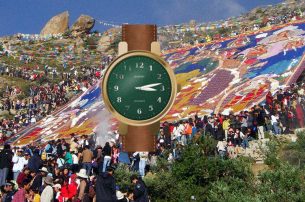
3:13
